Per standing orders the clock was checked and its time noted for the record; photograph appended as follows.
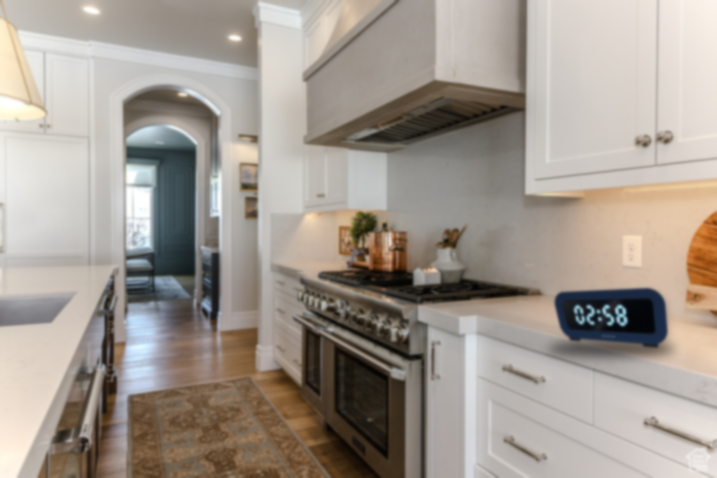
2:58
